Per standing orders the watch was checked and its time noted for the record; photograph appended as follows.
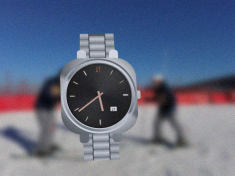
5:39
